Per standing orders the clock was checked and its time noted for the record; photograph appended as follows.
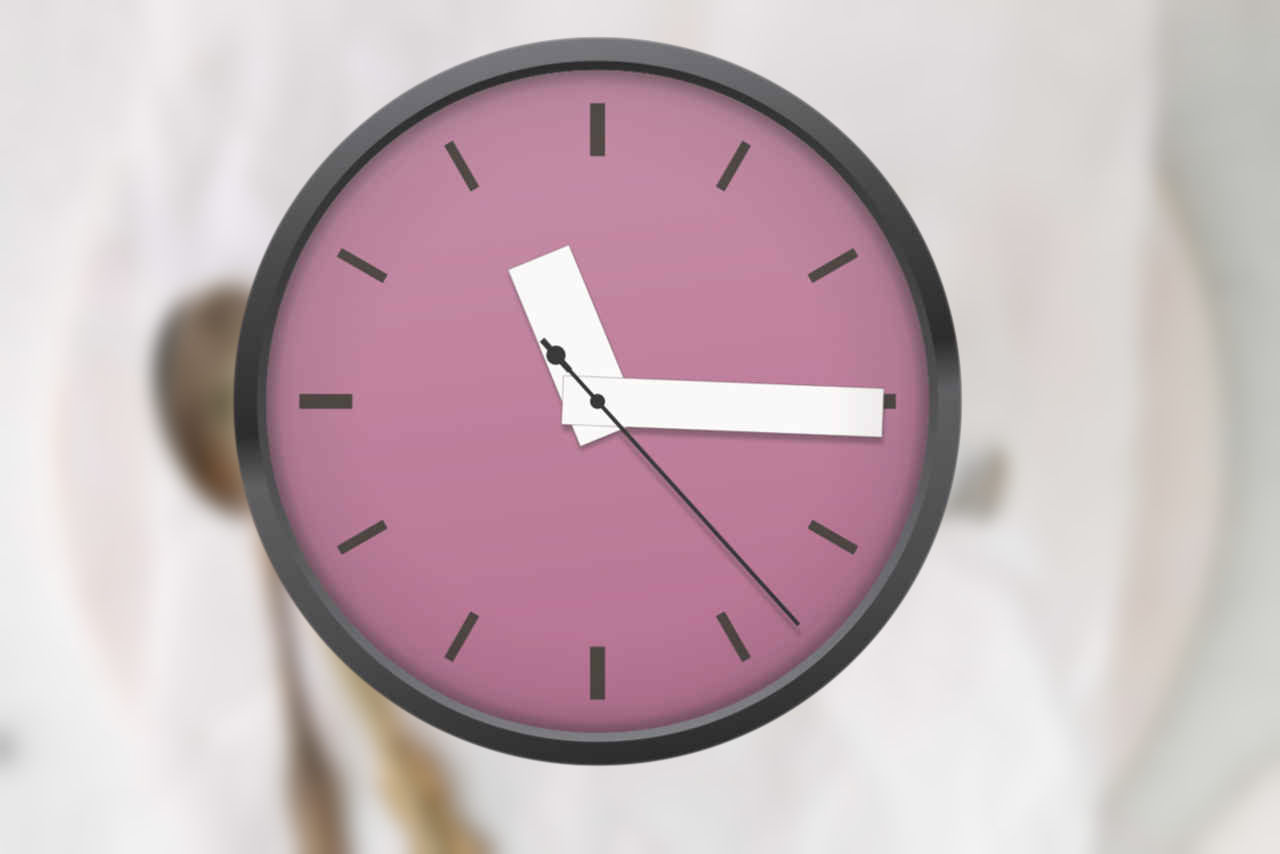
11:15:23
